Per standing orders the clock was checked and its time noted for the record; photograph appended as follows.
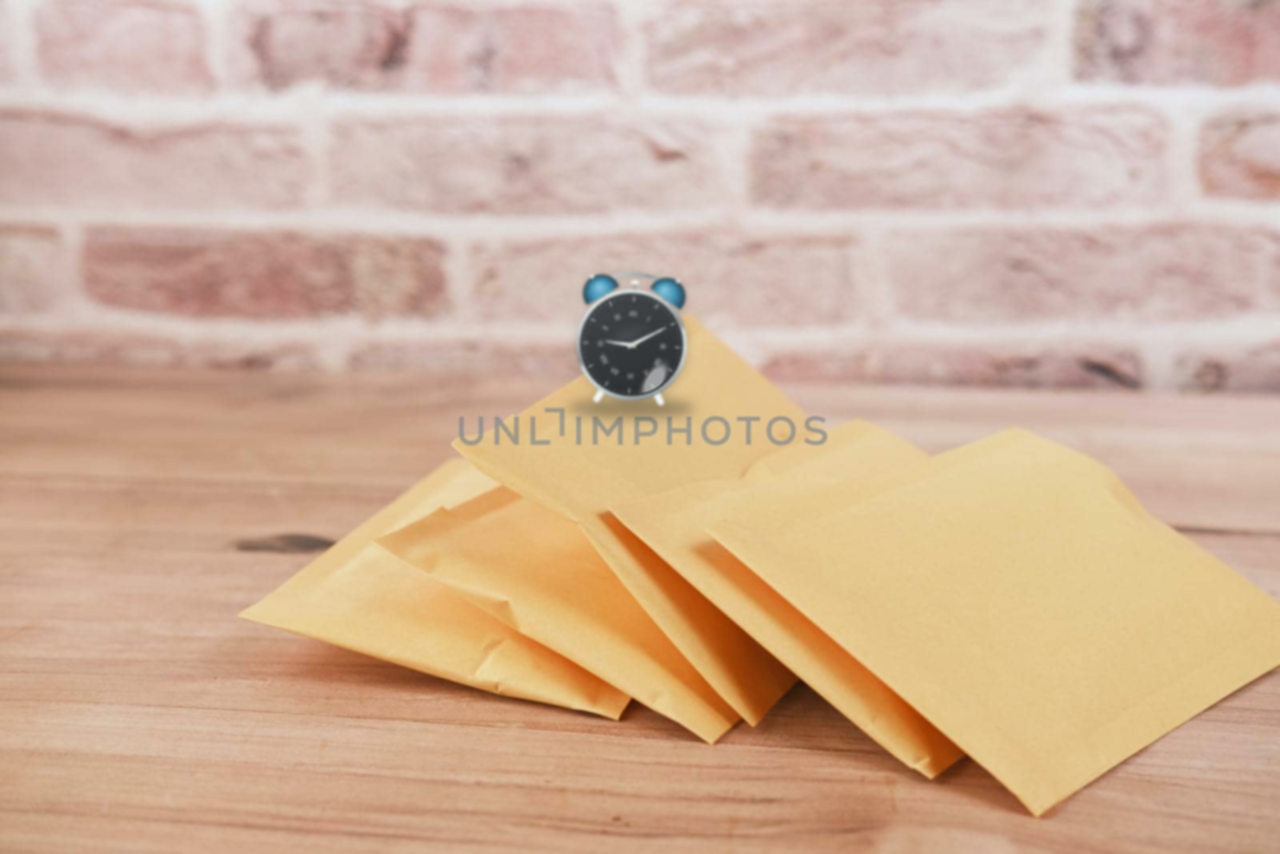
9:10
